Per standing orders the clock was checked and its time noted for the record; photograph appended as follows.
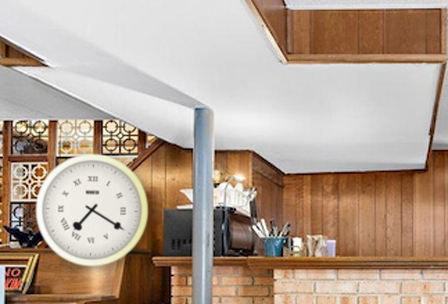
7:20
